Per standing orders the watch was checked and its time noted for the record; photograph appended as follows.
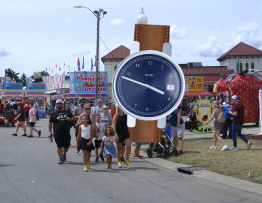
3:48
